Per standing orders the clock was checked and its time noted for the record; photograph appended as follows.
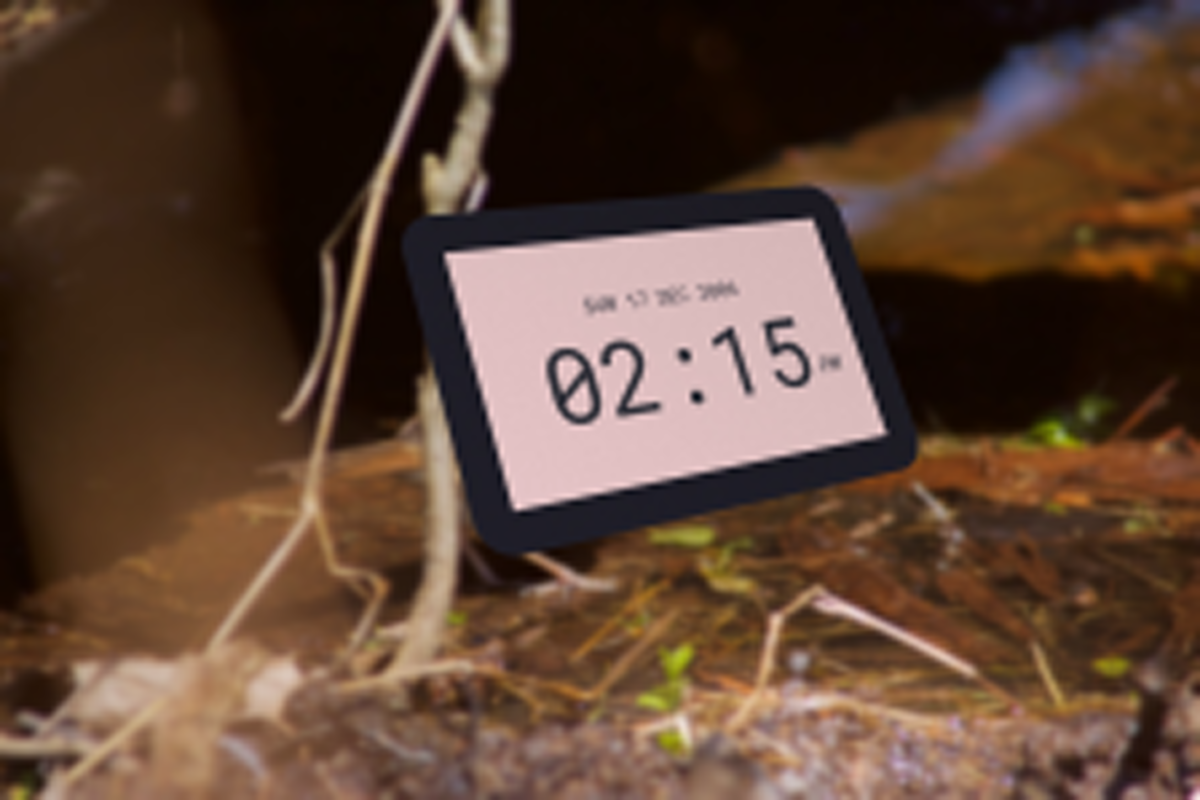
2:15
